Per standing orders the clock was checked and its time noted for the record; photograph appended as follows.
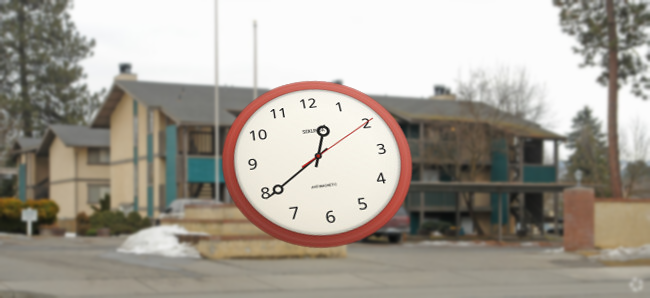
12:39:10
